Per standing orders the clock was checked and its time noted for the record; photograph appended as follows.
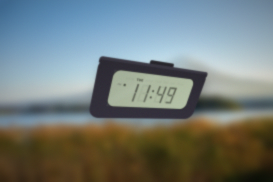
11:49
